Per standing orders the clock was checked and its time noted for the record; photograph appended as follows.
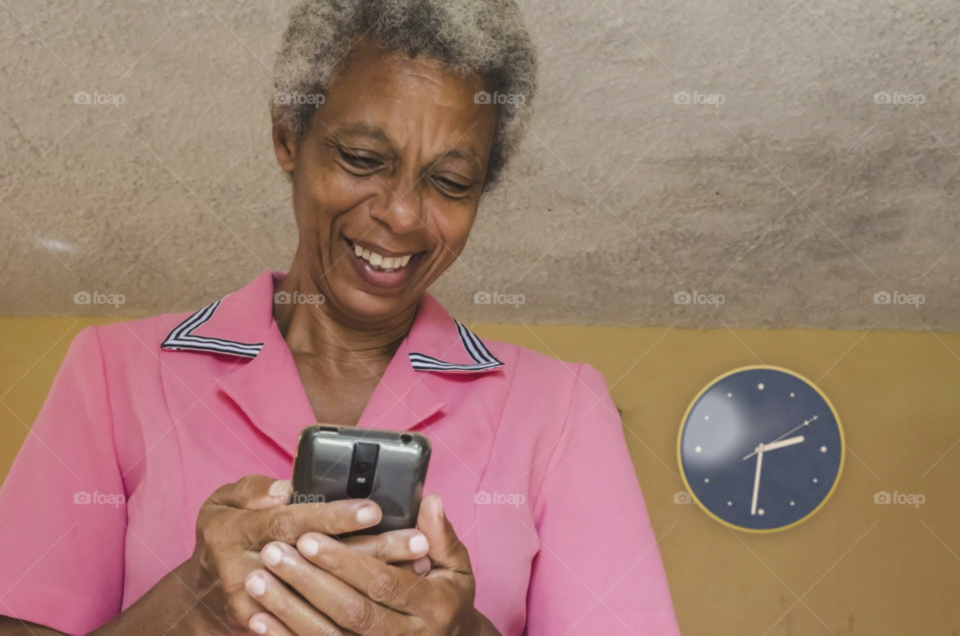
2:31:10
